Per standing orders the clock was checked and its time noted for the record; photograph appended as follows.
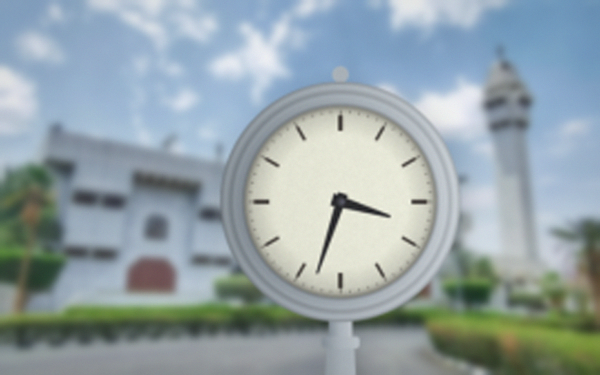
3:33
